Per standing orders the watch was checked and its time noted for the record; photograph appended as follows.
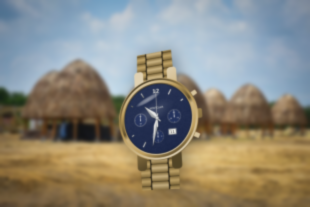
10:32
